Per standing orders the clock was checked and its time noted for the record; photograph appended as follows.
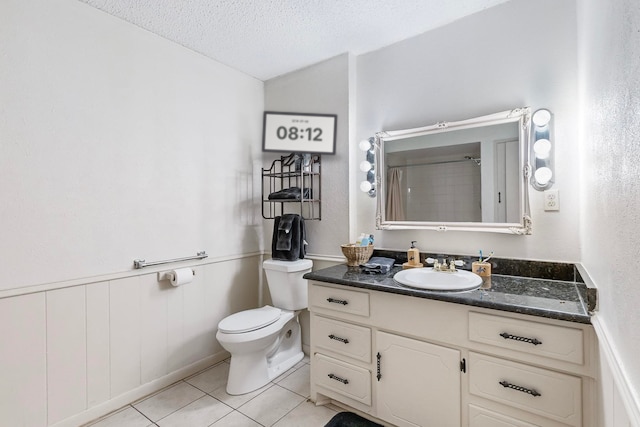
8:12
